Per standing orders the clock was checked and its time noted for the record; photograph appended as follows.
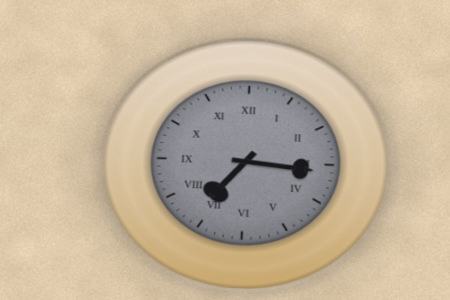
7:16
